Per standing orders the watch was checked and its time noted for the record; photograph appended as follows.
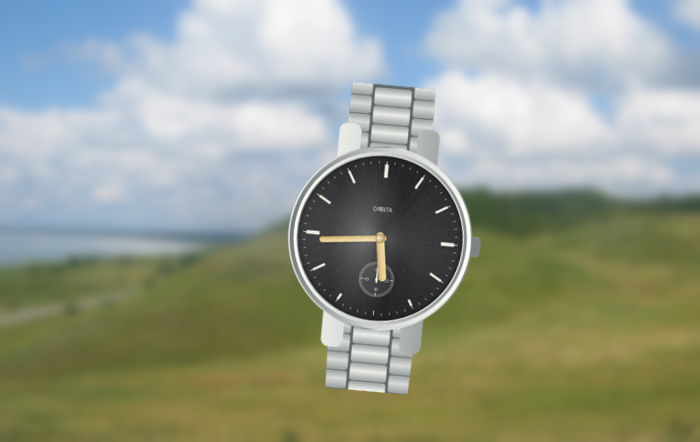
5:44
